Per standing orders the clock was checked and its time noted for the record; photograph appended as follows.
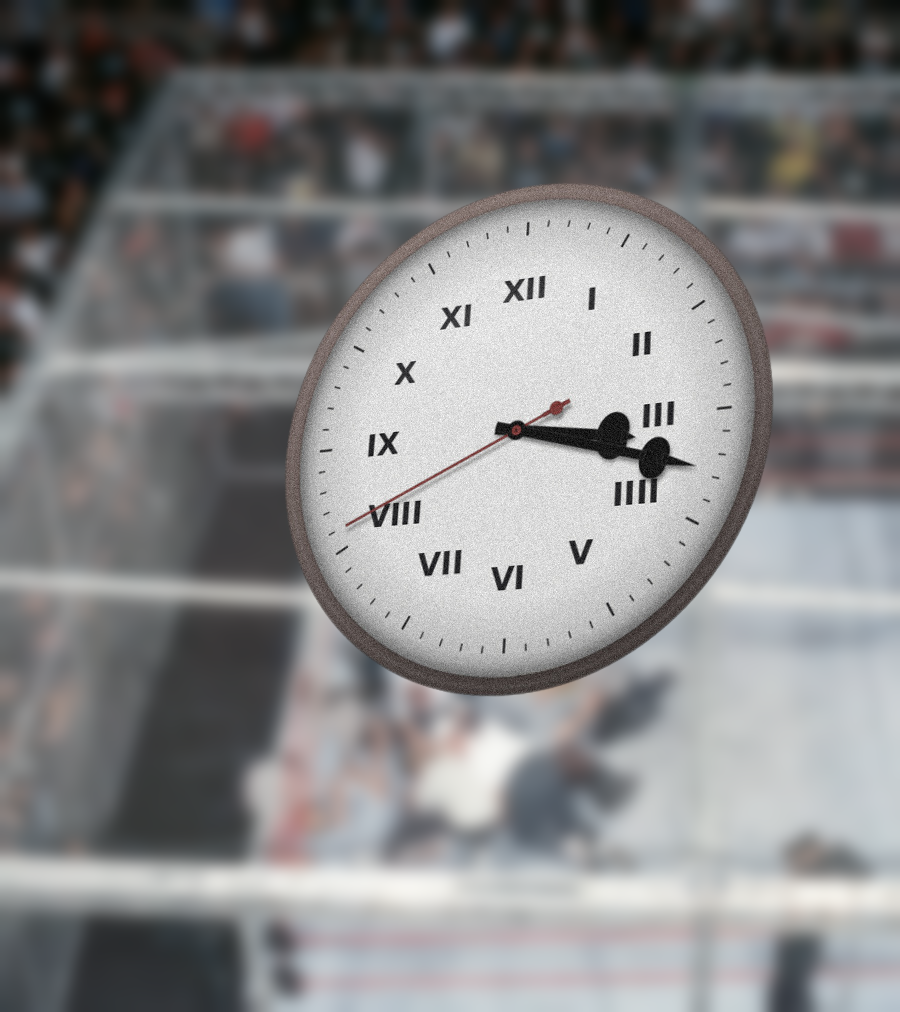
3:17:41
